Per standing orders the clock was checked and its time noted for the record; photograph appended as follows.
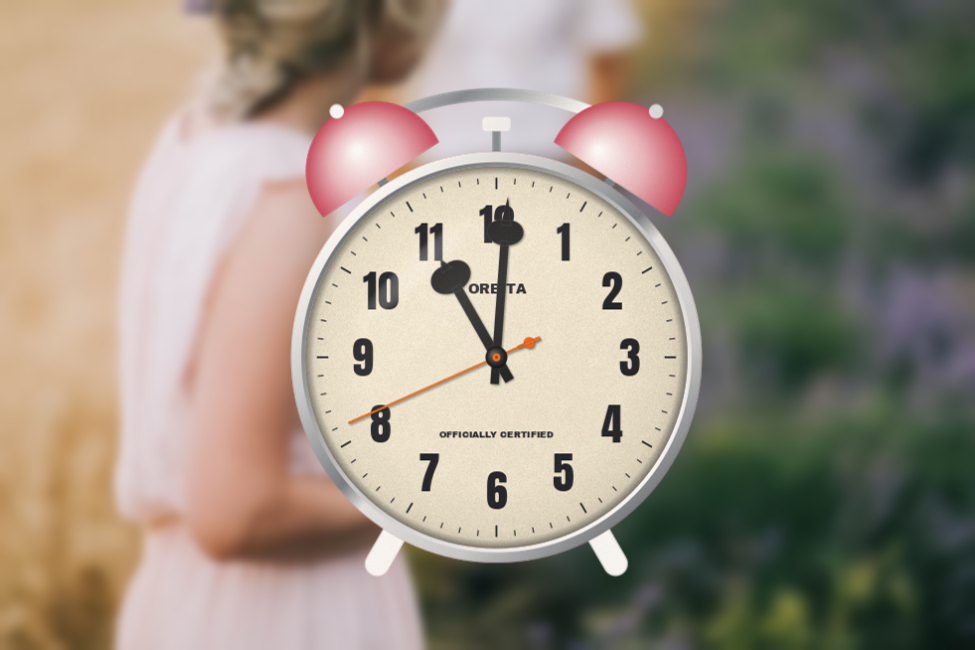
11:00:41
